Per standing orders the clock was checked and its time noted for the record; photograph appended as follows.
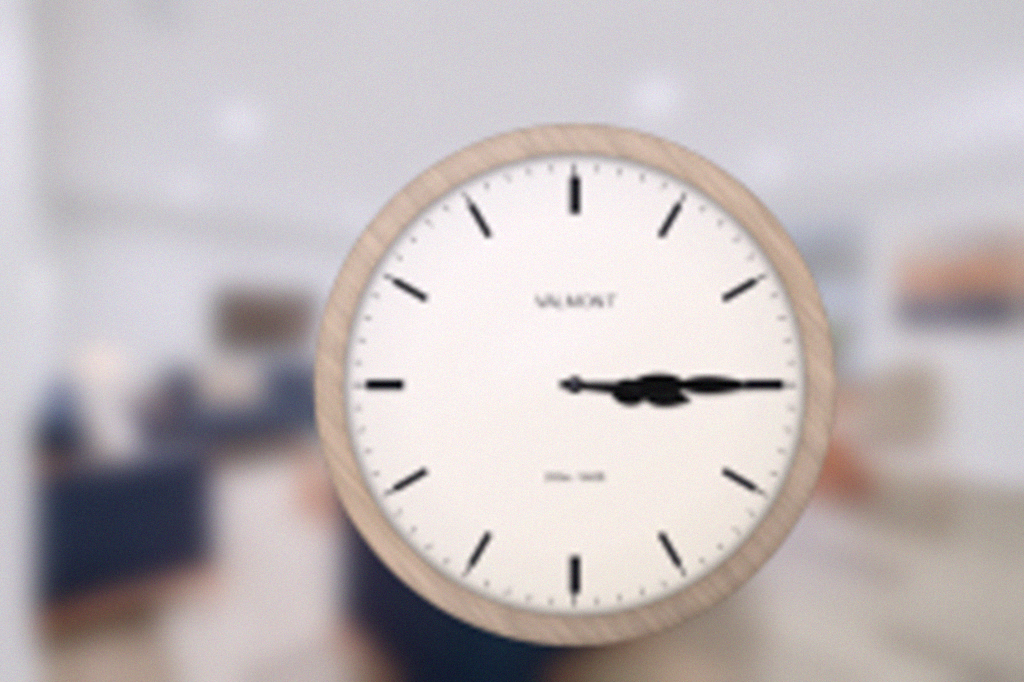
3:15
